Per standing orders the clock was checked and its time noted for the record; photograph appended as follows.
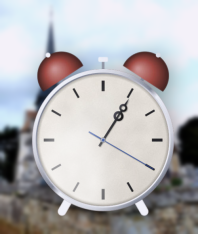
1:05:20
